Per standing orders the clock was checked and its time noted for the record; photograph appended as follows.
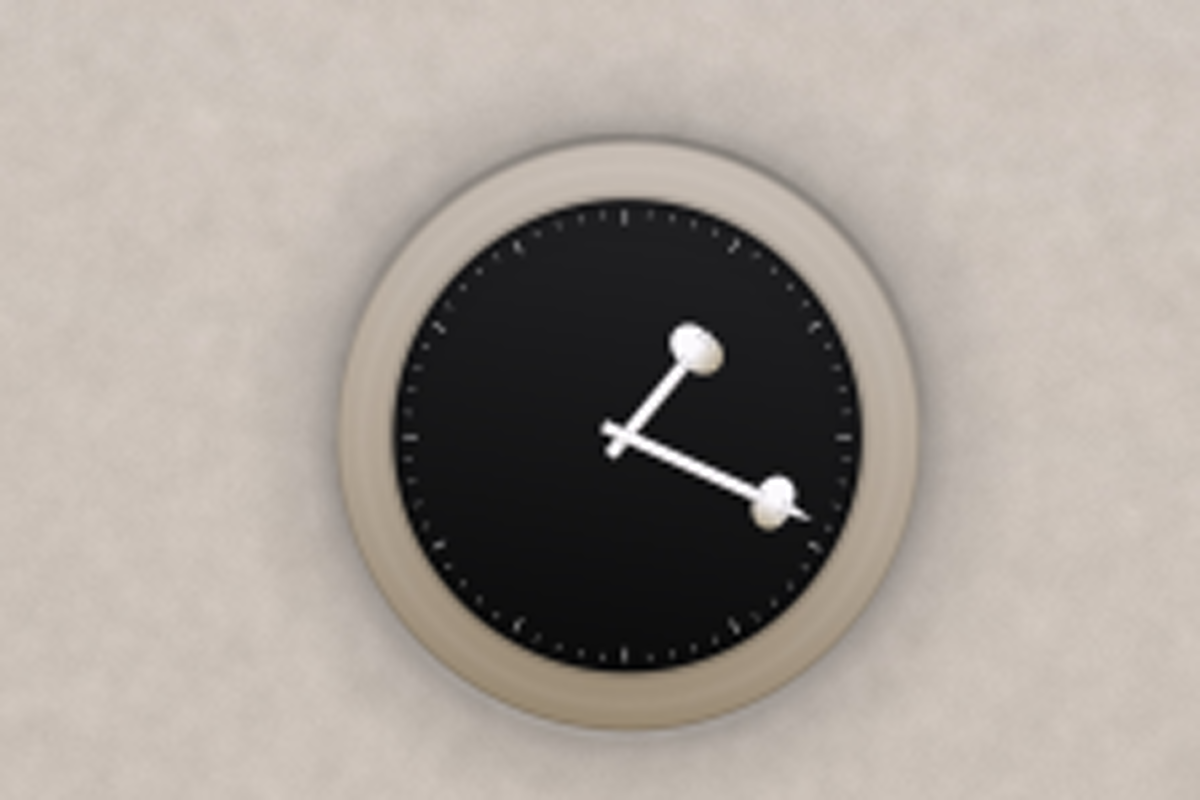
1:19
